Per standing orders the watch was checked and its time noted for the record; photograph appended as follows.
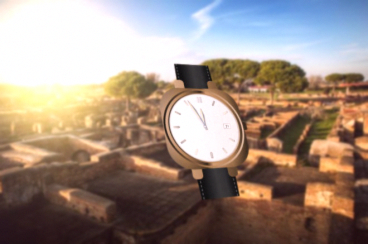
11:56
